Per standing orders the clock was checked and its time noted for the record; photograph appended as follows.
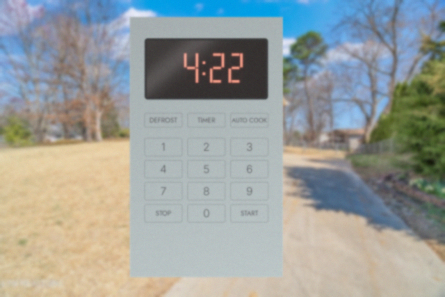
4:22
